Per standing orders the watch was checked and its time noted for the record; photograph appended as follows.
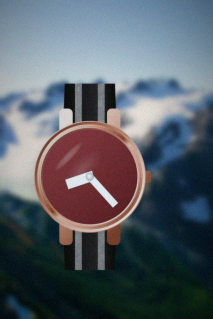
8:23
